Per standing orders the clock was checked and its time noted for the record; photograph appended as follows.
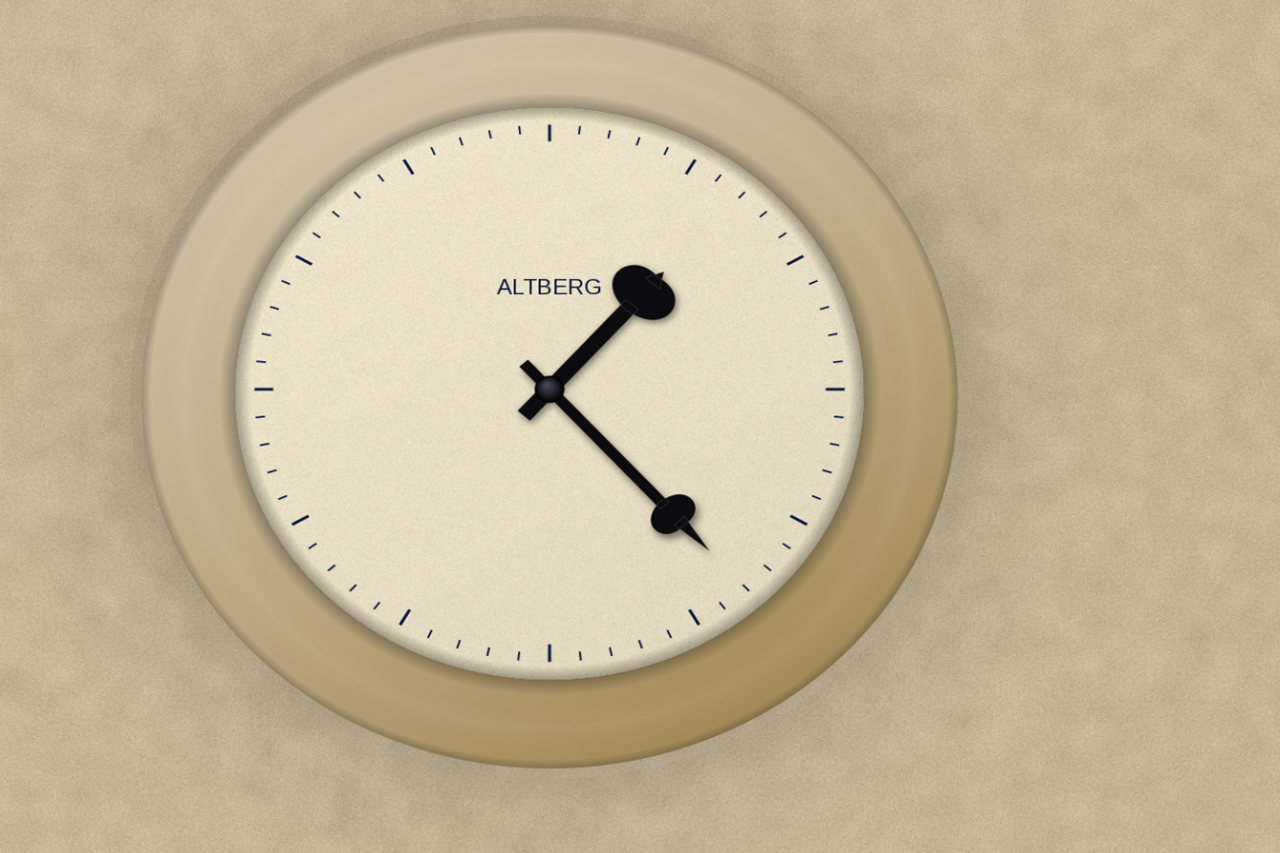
1:23
